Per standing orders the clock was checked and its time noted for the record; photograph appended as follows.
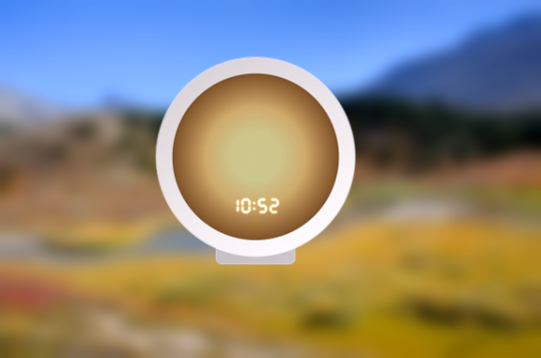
10:52
